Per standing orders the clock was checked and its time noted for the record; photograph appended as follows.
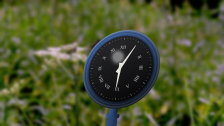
6:05
